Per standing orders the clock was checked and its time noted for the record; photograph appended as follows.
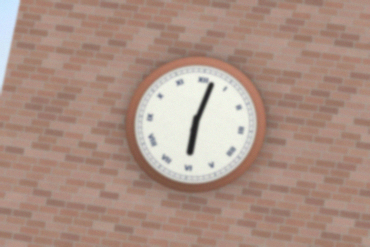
6:02
